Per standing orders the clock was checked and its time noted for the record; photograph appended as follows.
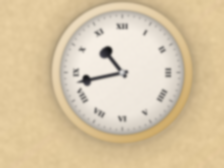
10:43
